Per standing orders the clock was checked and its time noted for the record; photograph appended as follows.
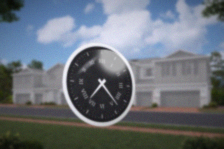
7:23
